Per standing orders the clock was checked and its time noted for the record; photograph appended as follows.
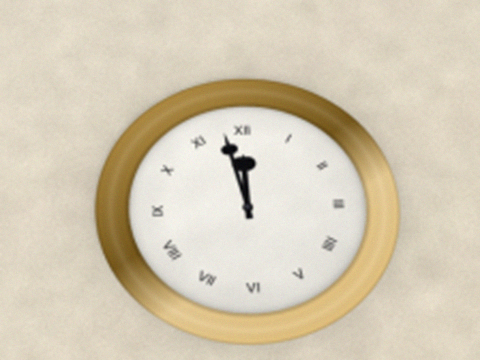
11:58
